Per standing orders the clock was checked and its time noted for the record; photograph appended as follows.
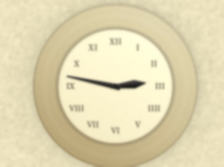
2:47
